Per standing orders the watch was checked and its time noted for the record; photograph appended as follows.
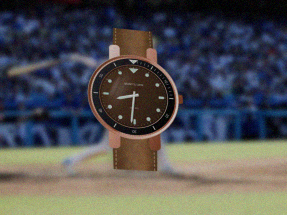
8:31
